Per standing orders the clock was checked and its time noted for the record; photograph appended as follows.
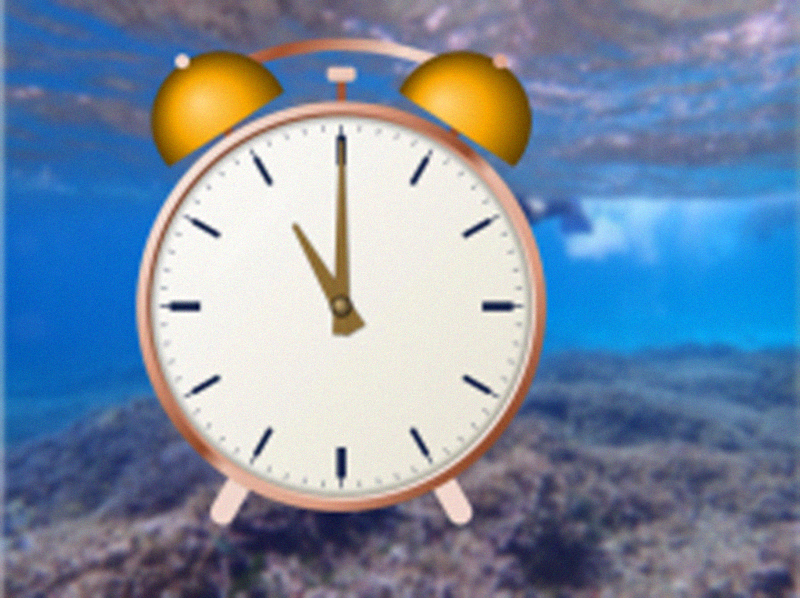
11:00
